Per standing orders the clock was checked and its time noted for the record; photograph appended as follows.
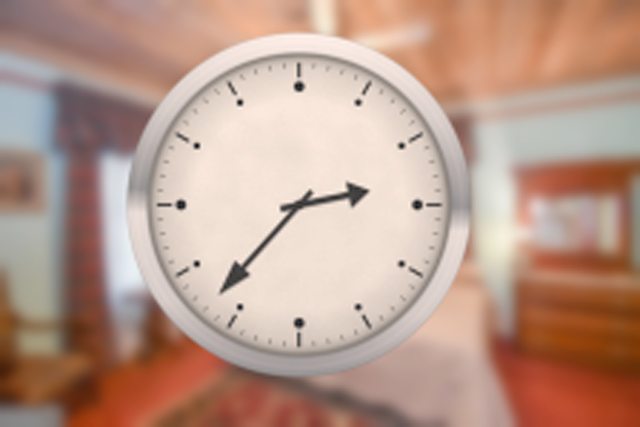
2:37
